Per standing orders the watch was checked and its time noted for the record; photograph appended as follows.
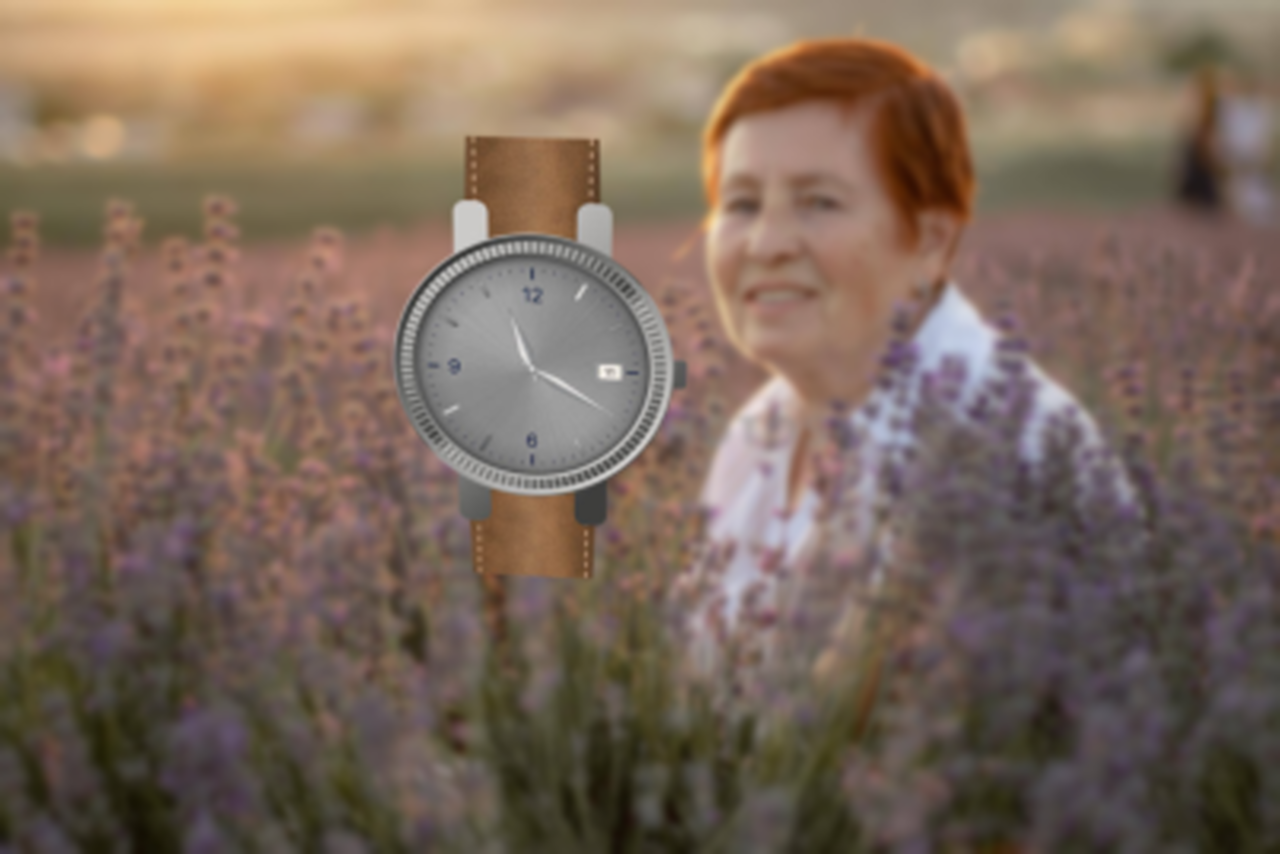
11:20
